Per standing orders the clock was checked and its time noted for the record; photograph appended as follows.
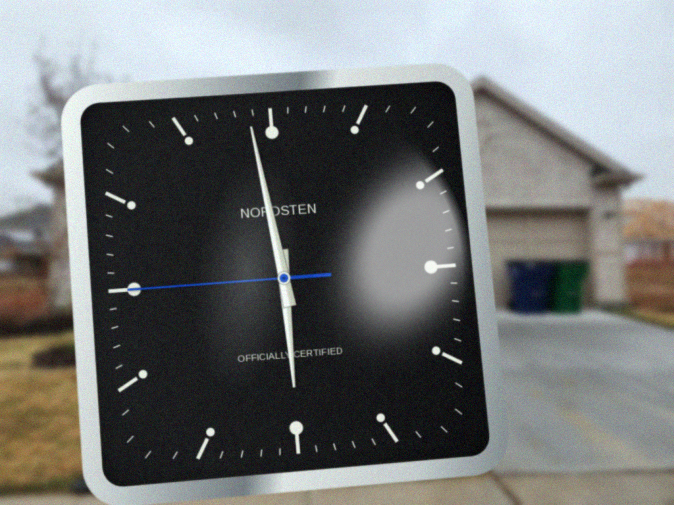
5:58:45
